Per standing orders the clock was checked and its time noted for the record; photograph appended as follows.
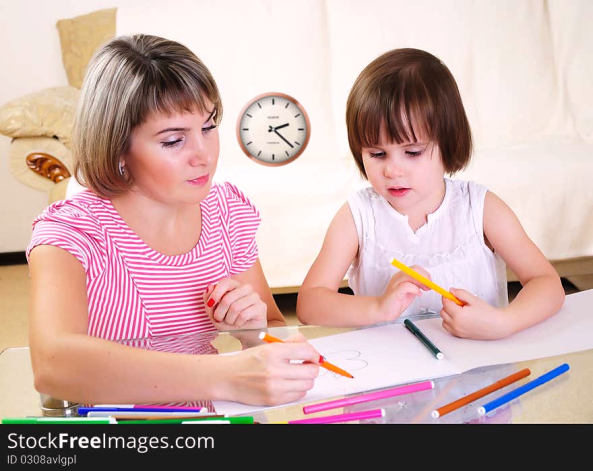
2:22
